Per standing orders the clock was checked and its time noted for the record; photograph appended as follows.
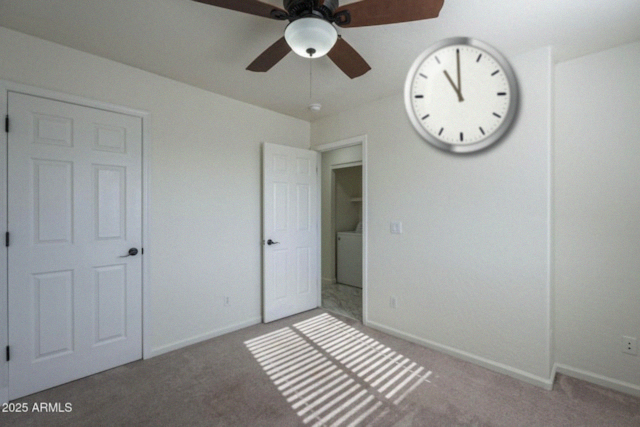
11:00
